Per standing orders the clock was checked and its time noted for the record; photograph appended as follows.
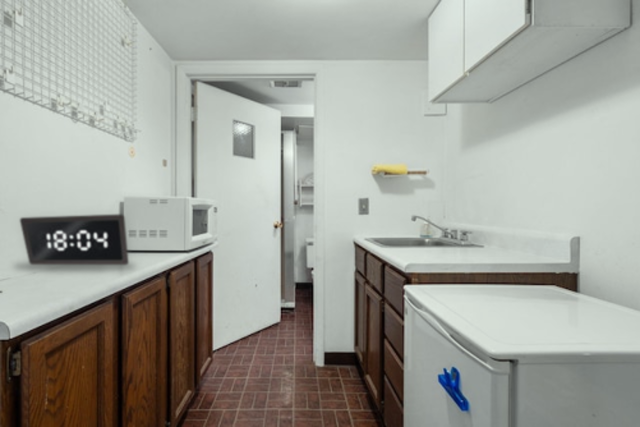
18:04
